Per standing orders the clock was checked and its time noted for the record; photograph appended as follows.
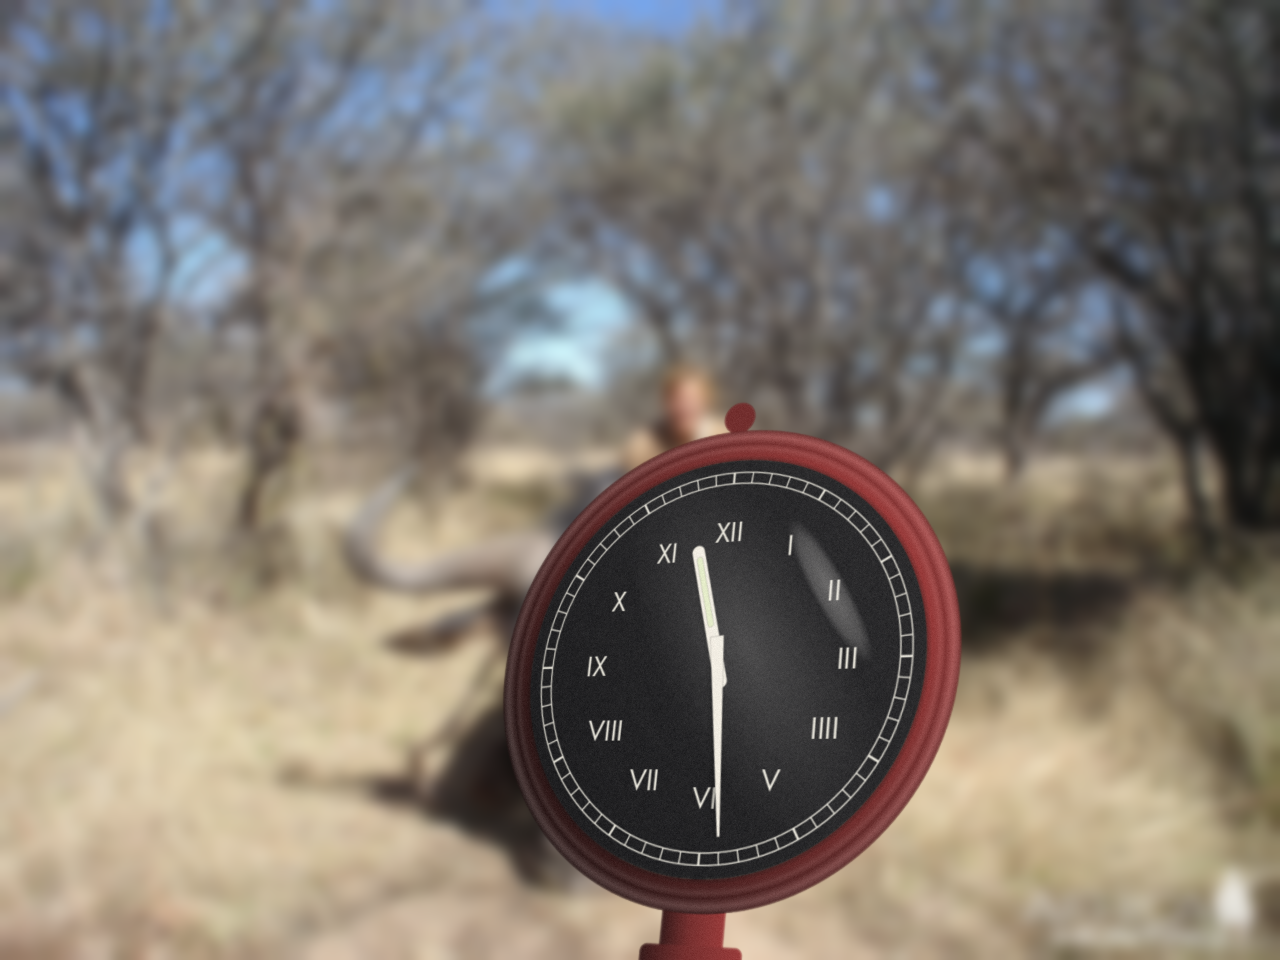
11:29
